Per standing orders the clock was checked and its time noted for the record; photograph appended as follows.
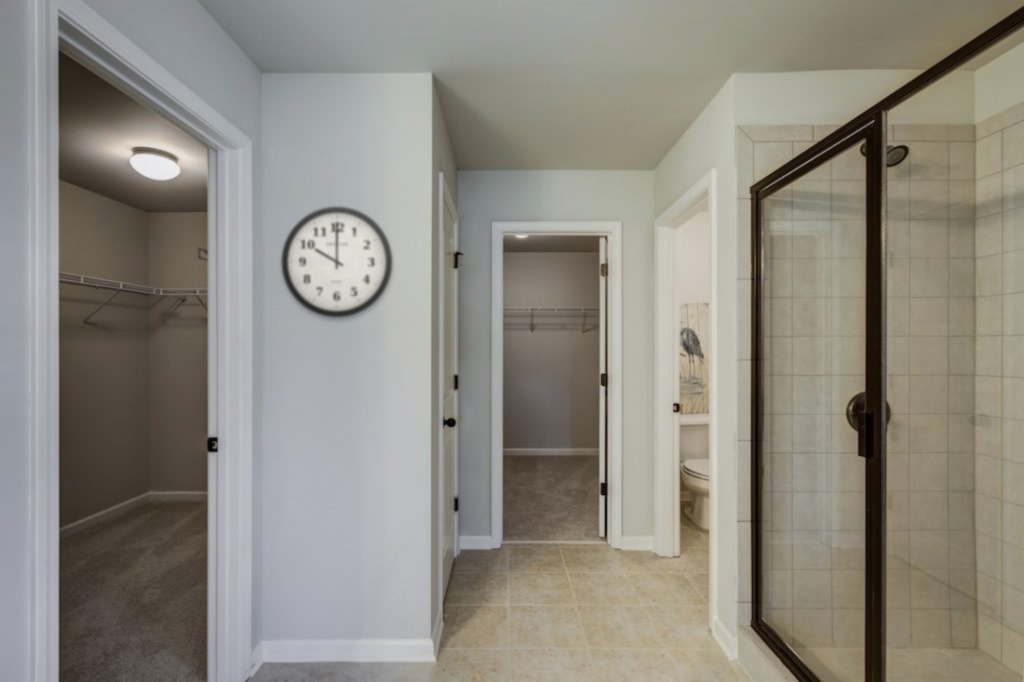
10:00
